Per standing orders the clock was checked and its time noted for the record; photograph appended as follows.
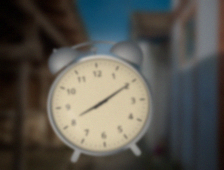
8:10
